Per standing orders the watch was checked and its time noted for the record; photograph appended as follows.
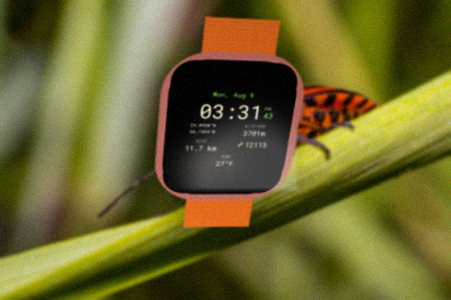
3:31
